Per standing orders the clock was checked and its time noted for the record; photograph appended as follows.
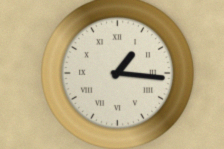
1:16
